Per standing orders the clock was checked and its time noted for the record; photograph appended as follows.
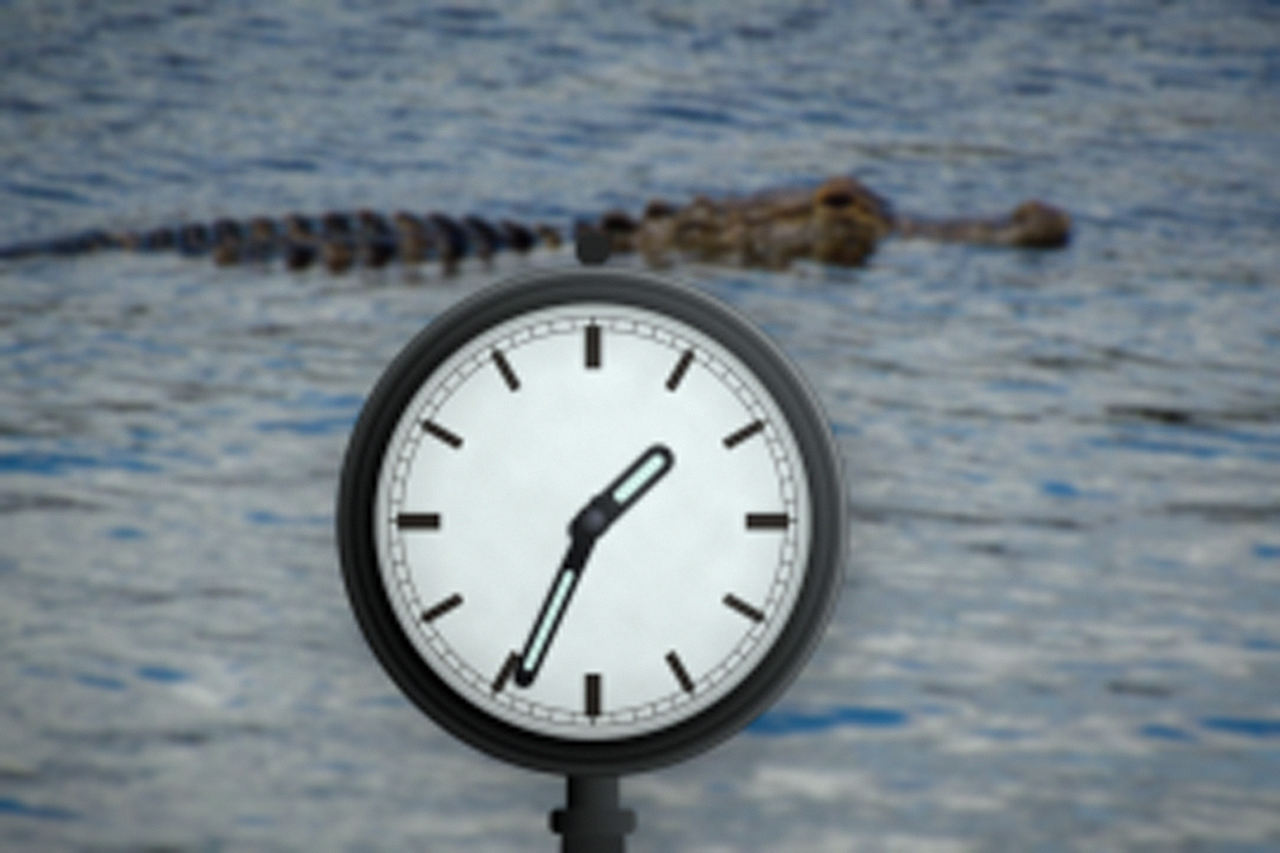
1:34
